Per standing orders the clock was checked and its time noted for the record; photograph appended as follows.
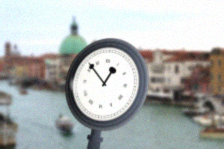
12:52
